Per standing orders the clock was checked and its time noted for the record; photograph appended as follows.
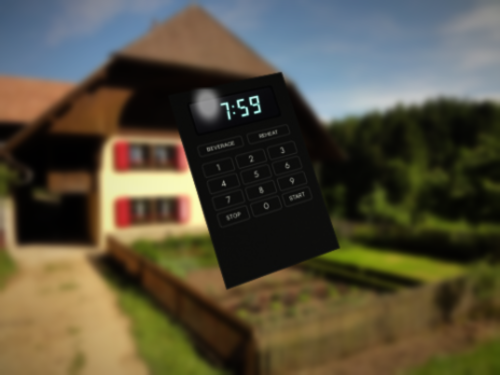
7:59
